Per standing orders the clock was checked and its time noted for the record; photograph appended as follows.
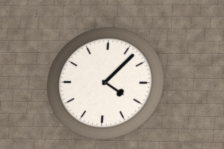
4:07
